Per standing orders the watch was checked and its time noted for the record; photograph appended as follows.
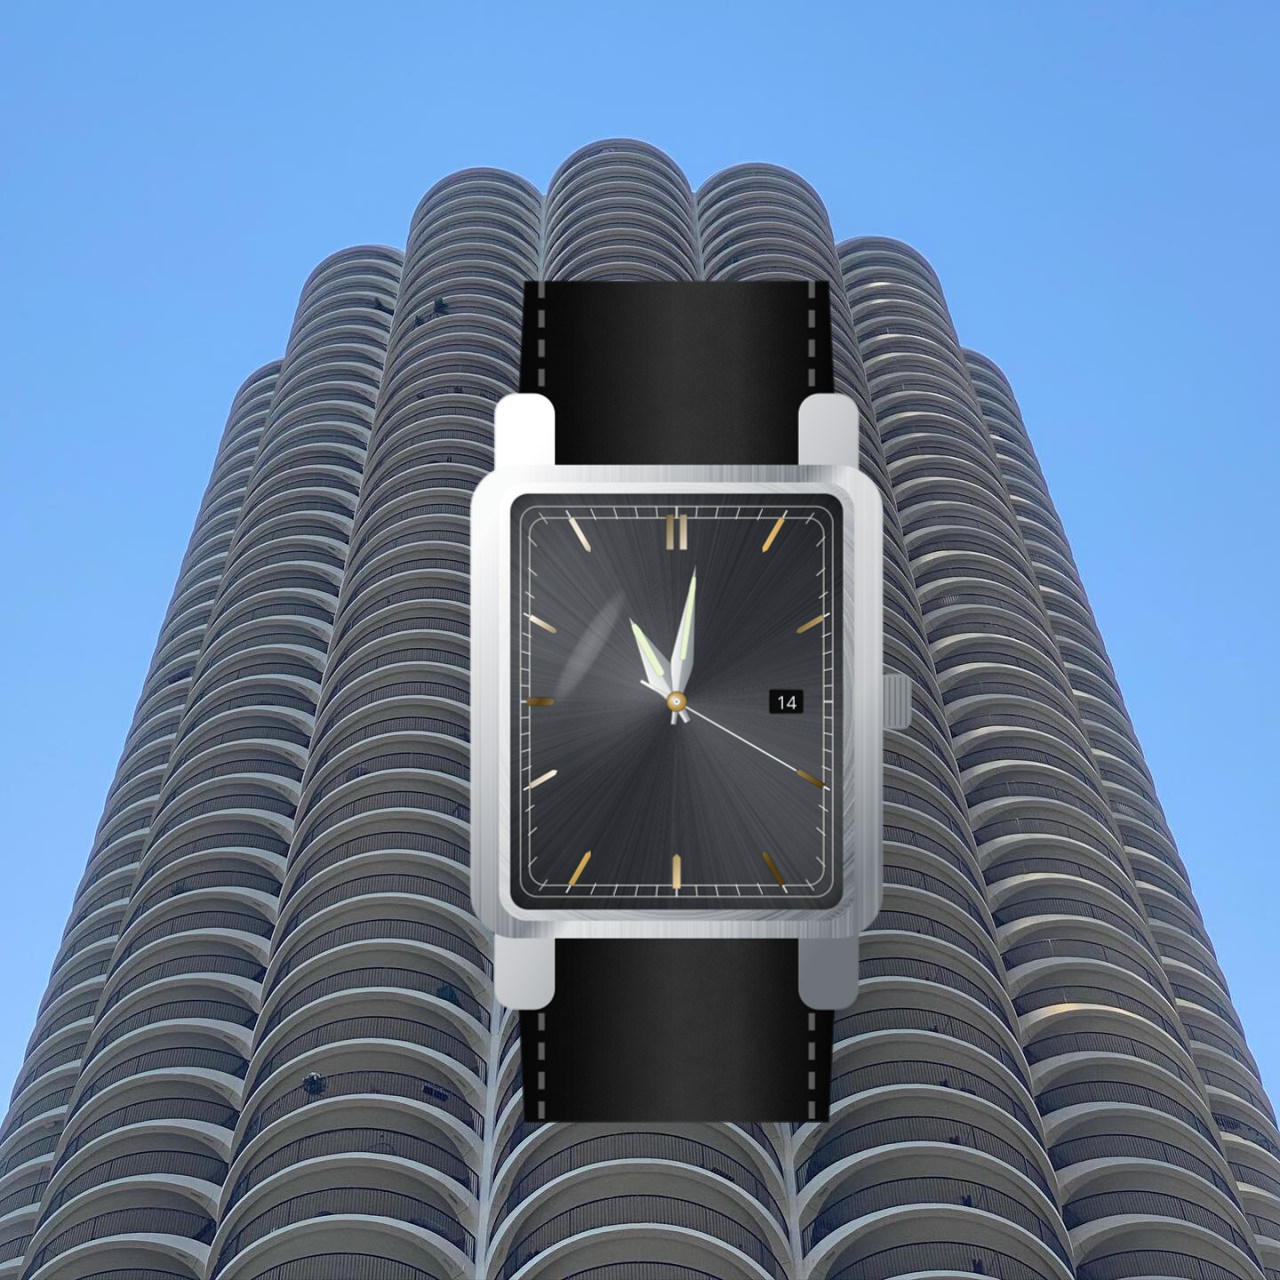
11:01:20
